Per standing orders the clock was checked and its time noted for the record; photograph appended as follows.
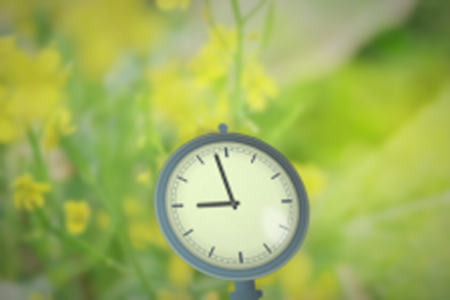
8:58
